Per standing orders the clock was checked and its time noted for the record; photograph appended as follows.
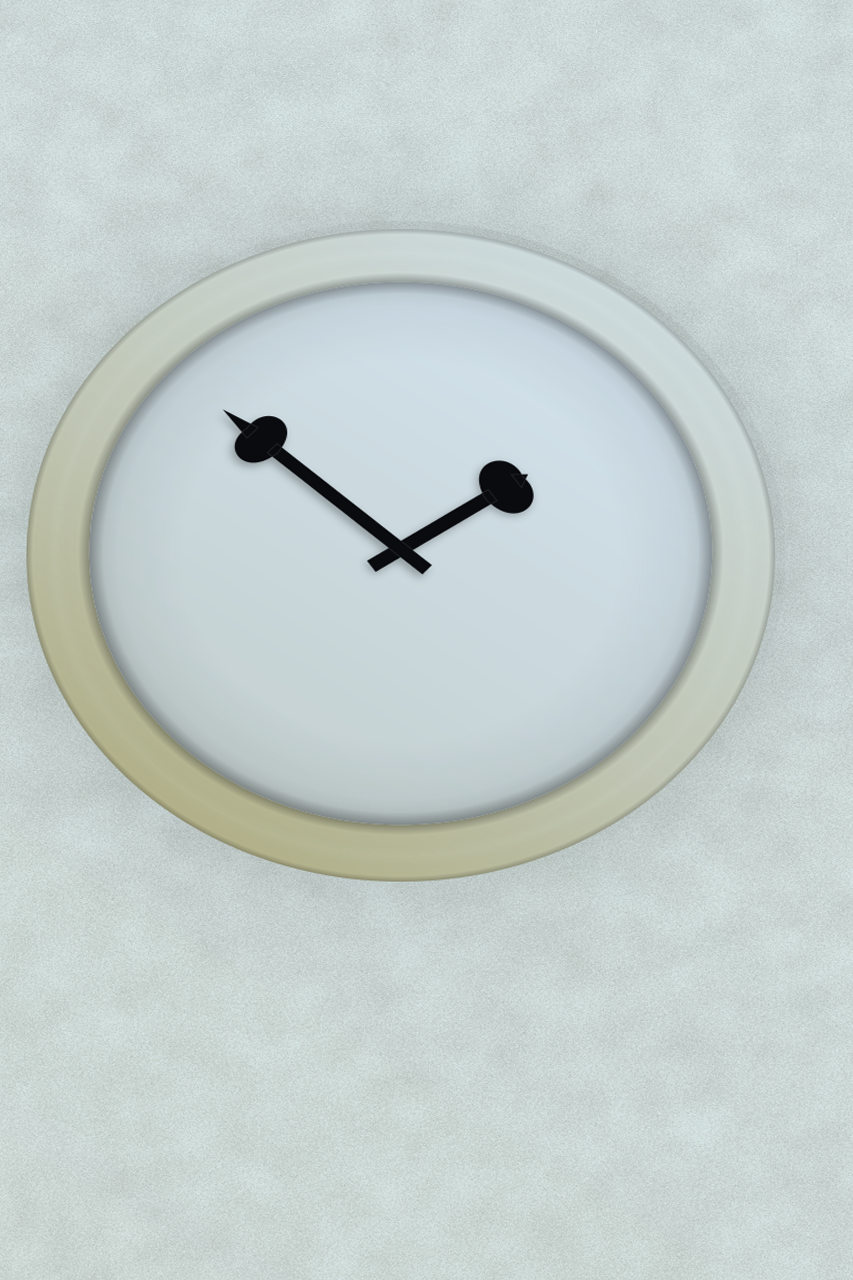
1:52
